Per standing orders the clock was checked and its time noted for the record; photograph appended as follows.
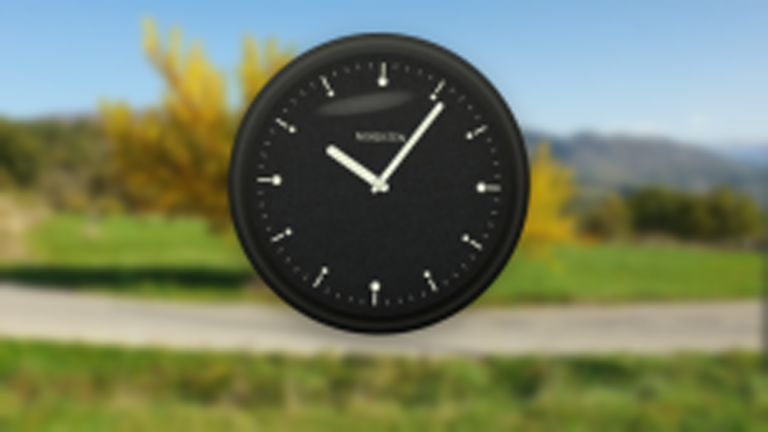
10:06
